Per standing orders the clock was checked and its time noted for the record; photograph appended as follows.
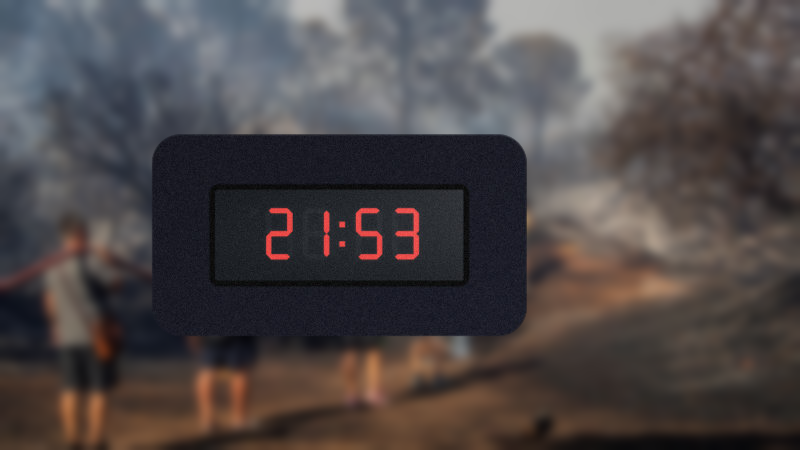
21:53
